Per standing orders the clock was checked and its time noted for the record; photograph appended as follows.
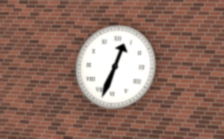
12:33
